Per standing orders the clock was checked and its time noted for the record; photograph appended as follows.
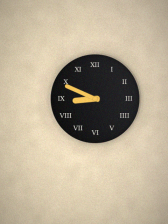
8:49
